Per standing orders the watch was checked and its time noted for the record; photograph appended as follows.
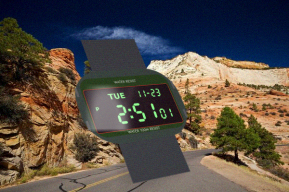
2:51:01
